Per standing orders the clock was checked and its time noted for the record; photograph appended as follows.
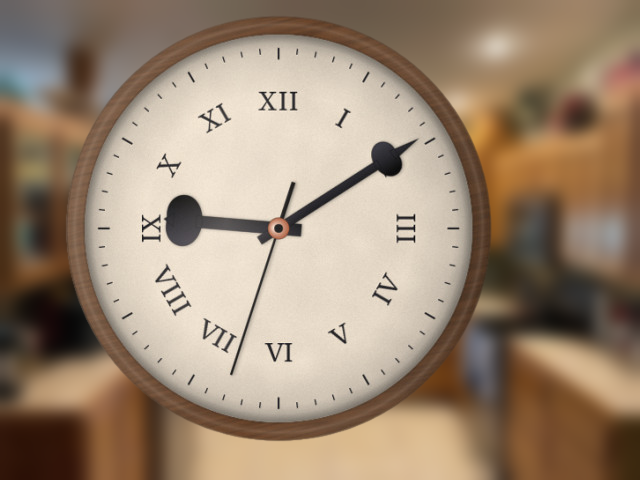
9:09:33
